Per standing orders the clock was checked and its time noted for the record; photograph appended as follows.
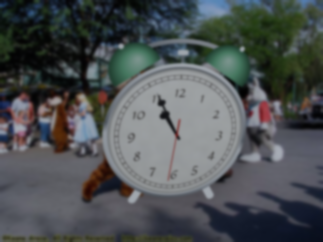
10:55:31
